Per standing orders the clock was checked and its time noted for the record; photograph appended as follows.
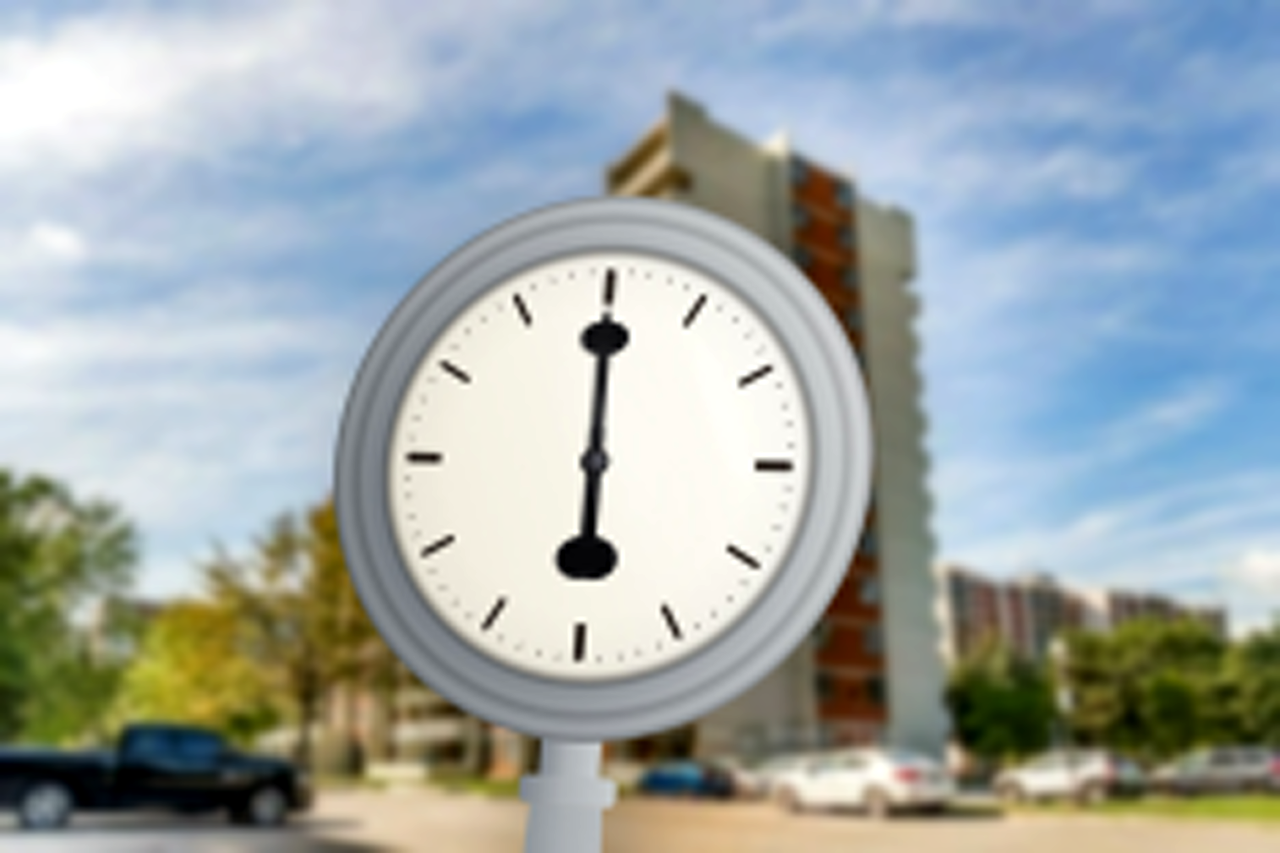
6:00
